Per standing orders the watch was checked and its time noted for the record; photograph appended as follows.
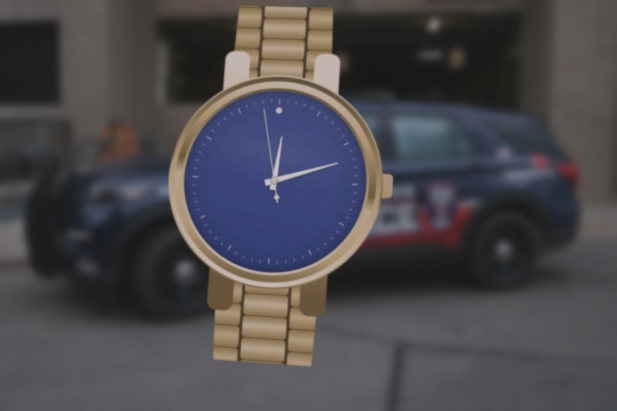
12:11:58
